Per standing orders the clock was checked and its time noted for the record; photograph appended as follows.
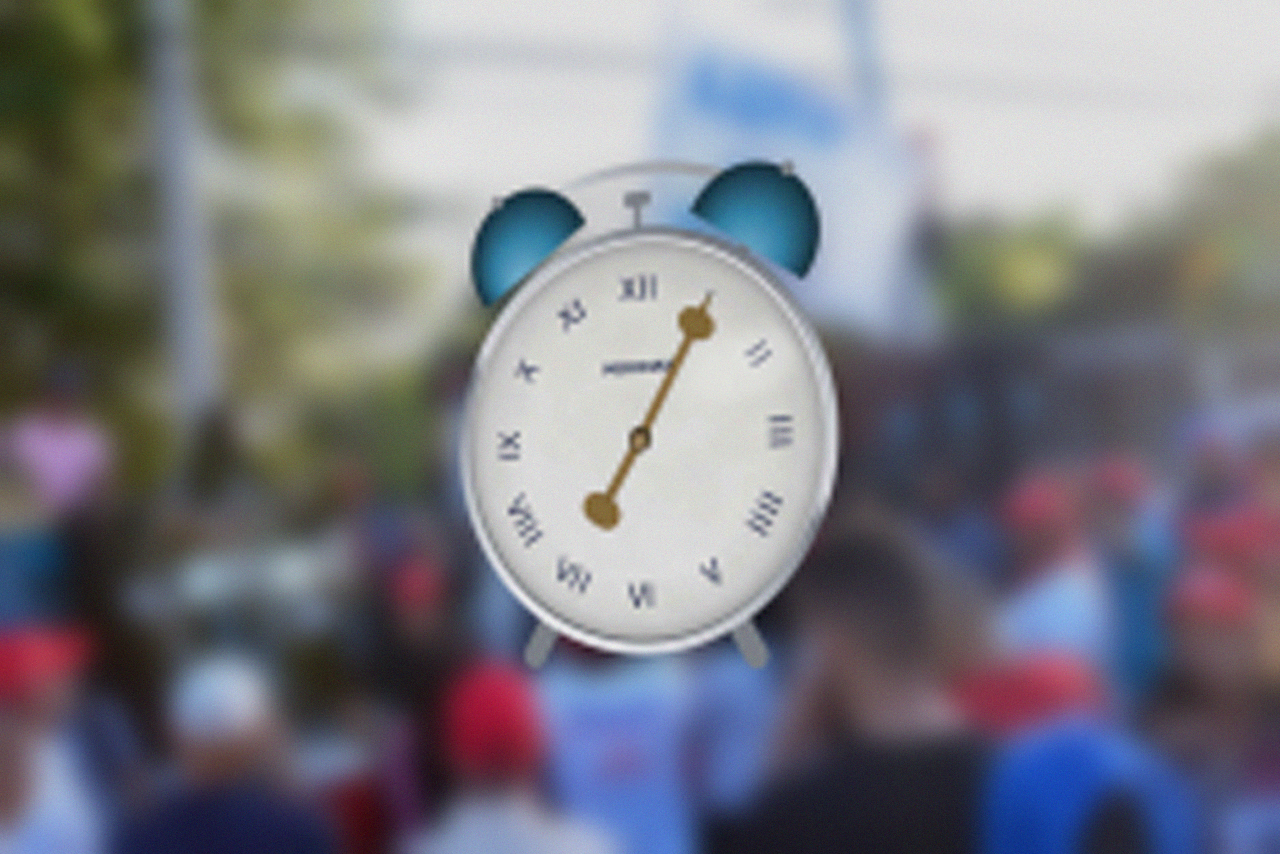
7:05
